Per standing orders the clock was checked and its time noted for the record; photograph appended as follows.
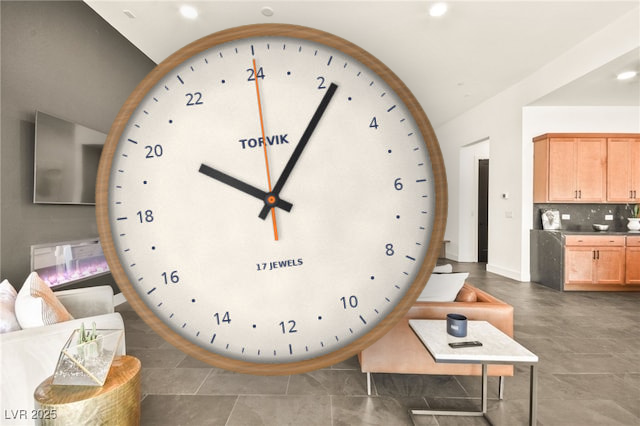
20:06:00
